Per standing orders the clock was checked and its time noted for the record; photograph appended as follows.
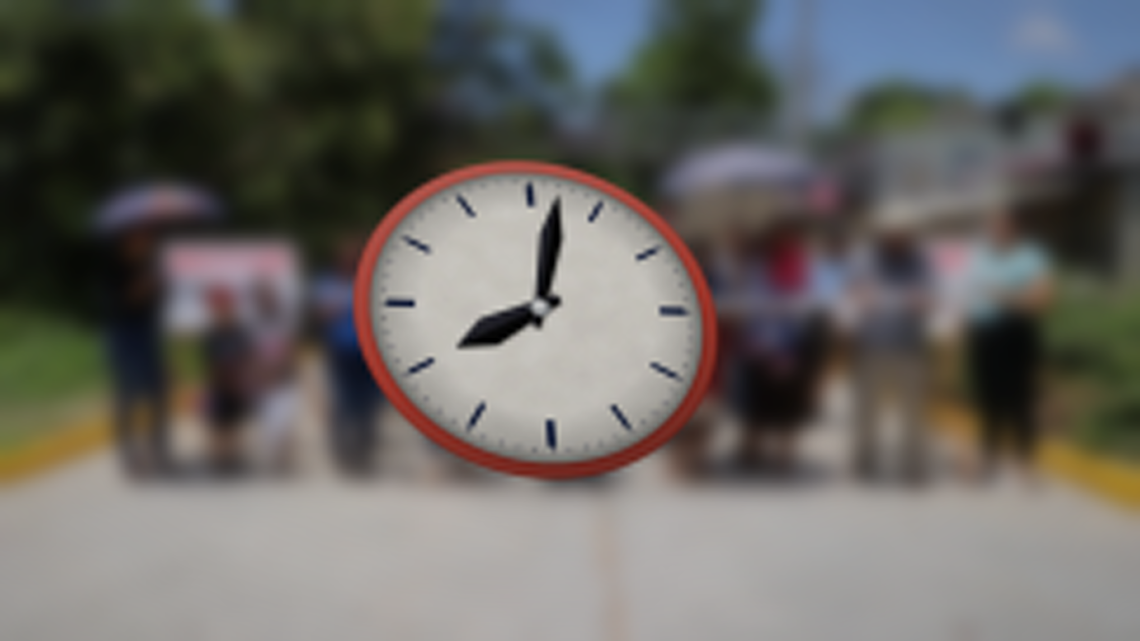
8:02
